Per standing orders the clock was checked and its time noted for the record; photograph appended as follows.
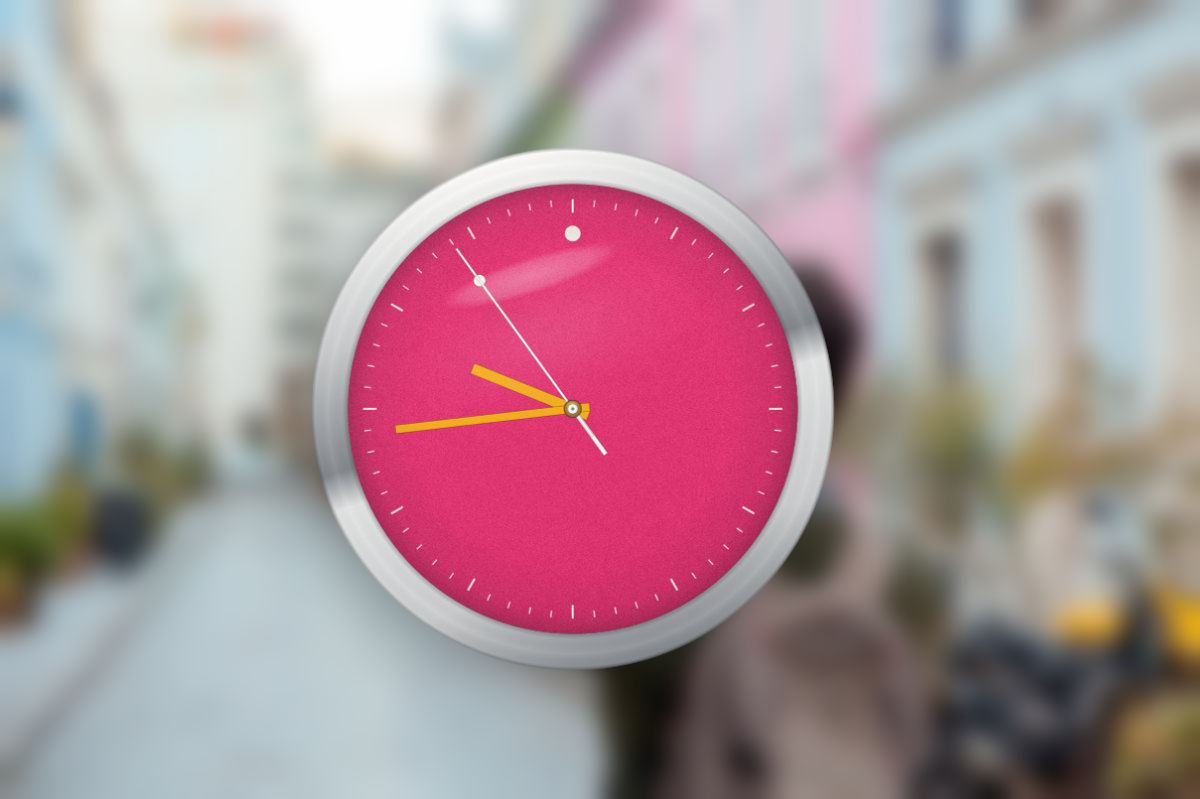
9:43:54
